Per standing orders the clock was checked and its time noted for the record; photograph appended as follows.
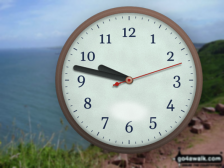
9:47:12
